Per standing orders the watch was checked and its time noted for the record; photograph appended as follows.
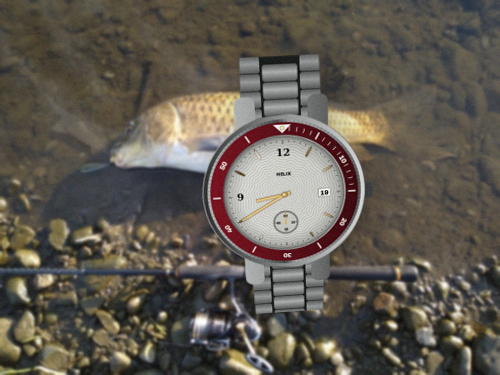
8:40
